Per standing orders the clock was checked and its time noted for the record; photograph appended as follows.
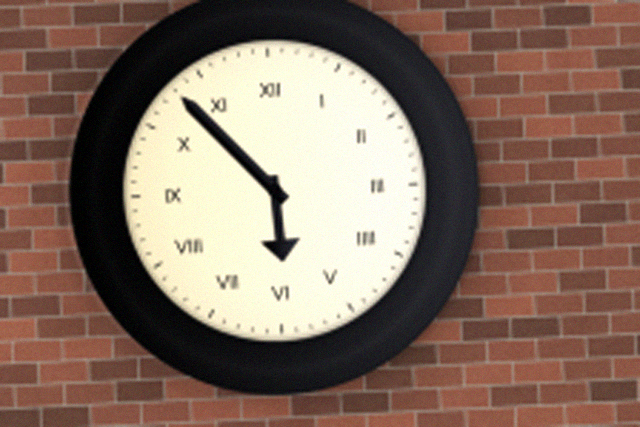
5:53
